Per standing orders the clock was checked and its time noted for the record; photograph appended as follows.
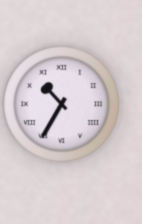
10:35
